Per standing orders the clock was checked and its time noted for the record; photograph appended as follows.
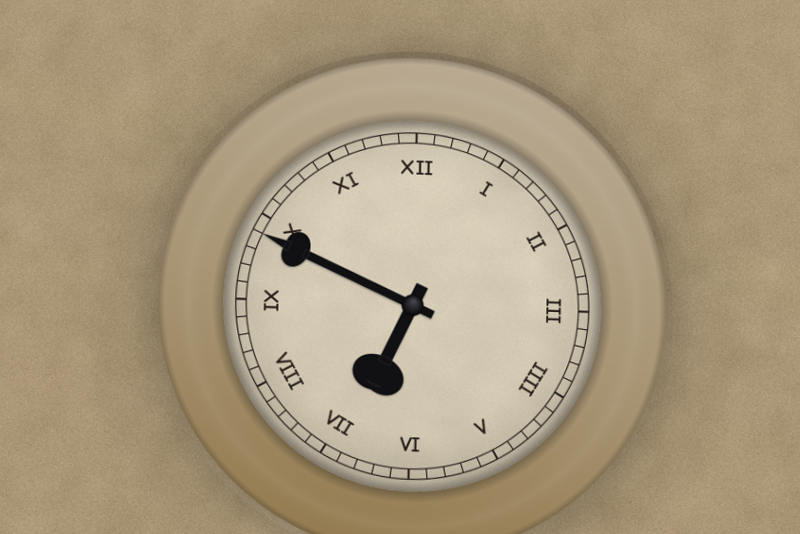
6:49
